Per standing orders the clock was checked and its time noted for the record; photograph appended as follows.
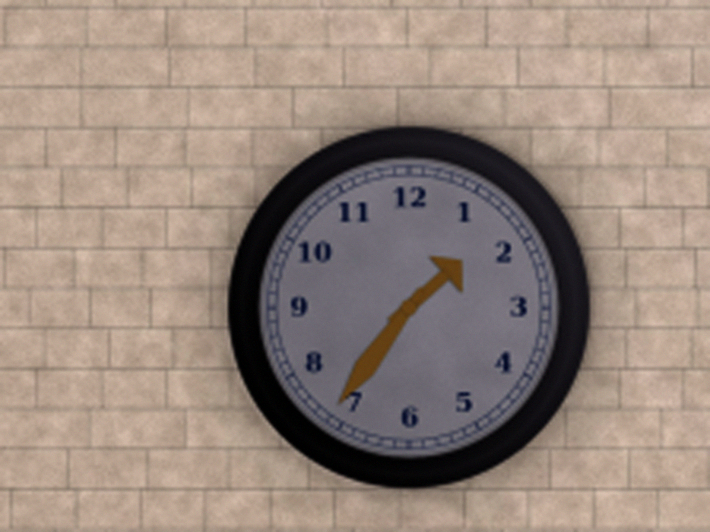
1:36
